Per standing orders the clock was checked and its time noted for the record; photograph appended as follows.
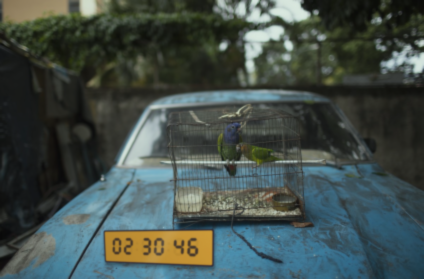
2:30:46
